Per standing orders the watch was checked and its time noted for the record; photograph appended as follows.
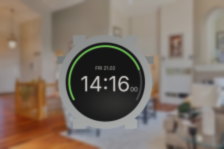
14:16
